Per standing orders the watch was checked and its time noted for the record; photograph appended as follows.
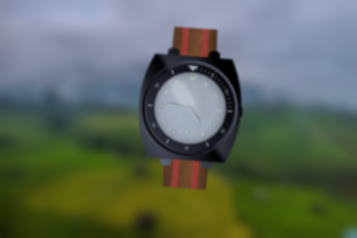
4:46
